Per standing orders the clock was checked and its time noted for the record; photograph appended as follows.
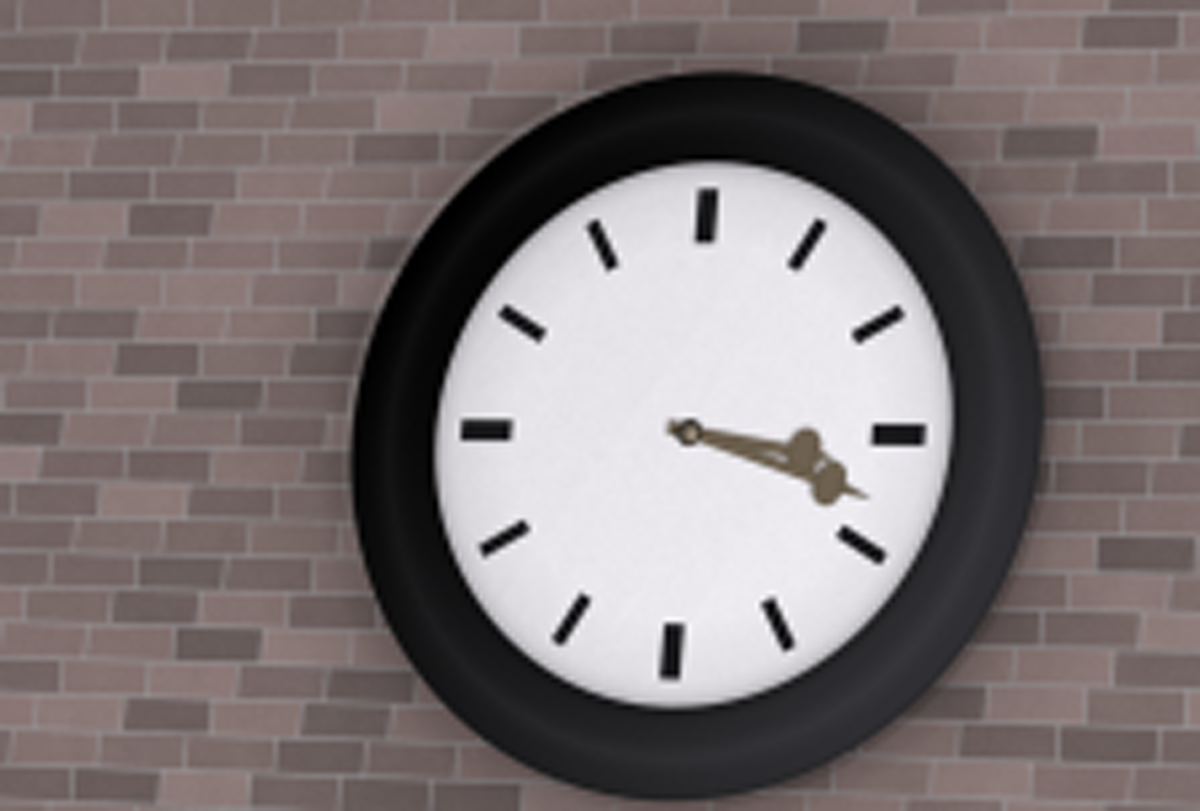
3:18
